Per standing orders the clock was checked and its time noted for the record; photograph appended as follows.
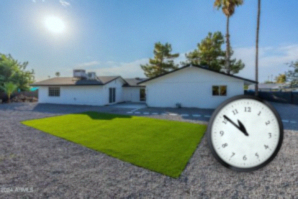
10:51
